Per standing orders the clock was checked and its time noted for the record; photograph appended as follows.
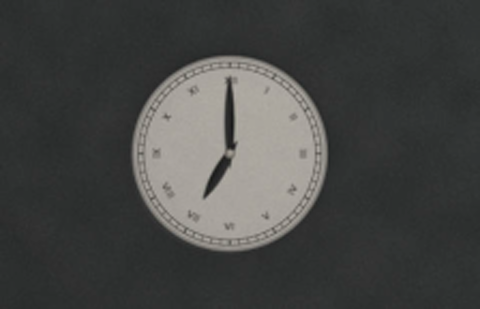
7:00
